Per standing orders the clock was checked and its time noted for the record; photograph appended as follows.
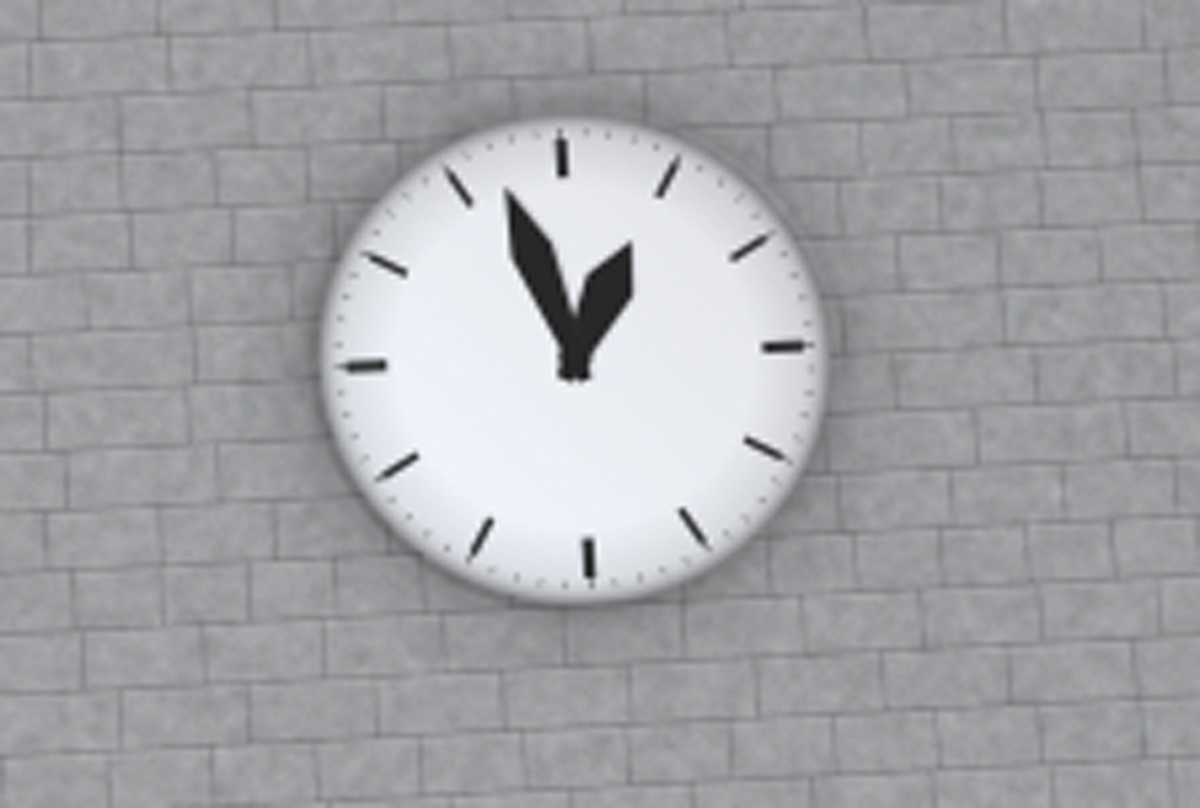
12:57
